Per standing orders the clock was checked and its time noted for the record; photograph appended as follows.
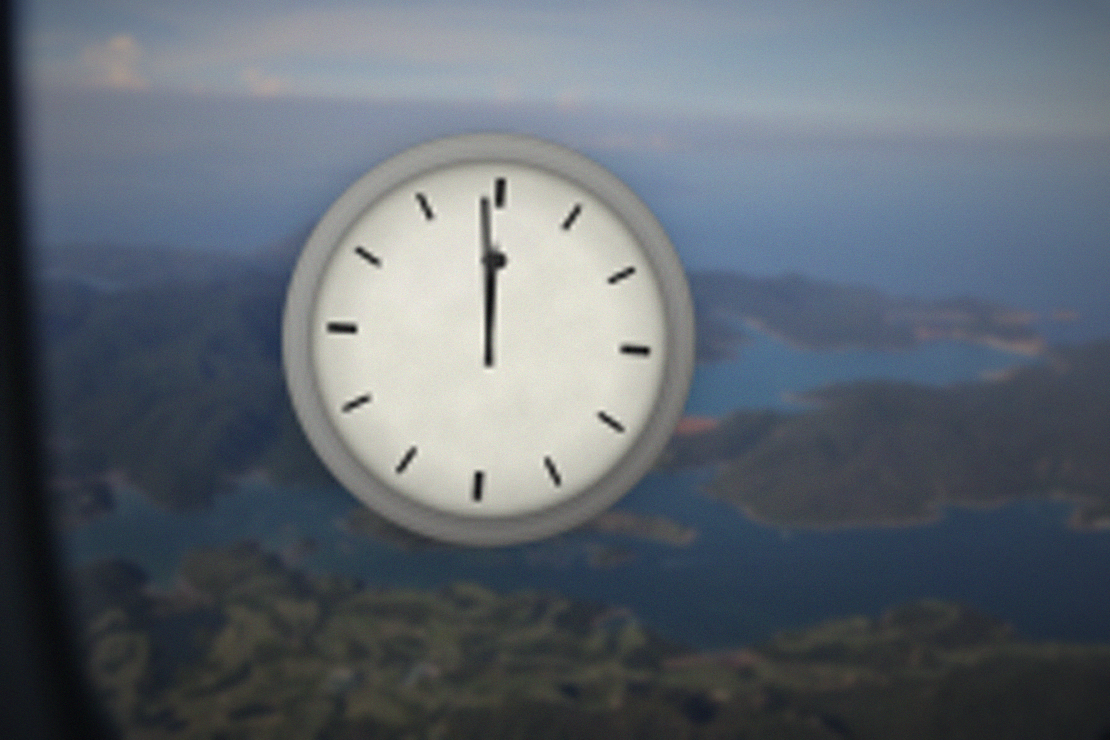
11:59
